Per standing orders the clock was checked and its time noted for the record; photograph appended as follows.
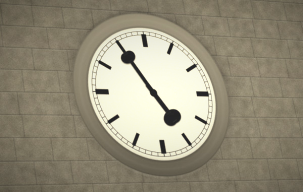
4:55
